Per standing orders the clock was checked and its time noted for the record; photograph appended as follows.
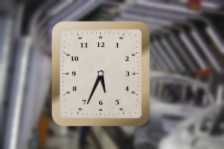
5:34
